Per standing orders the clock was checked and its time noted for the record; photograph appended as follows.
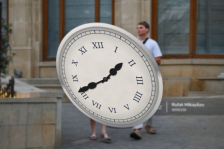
1:41
